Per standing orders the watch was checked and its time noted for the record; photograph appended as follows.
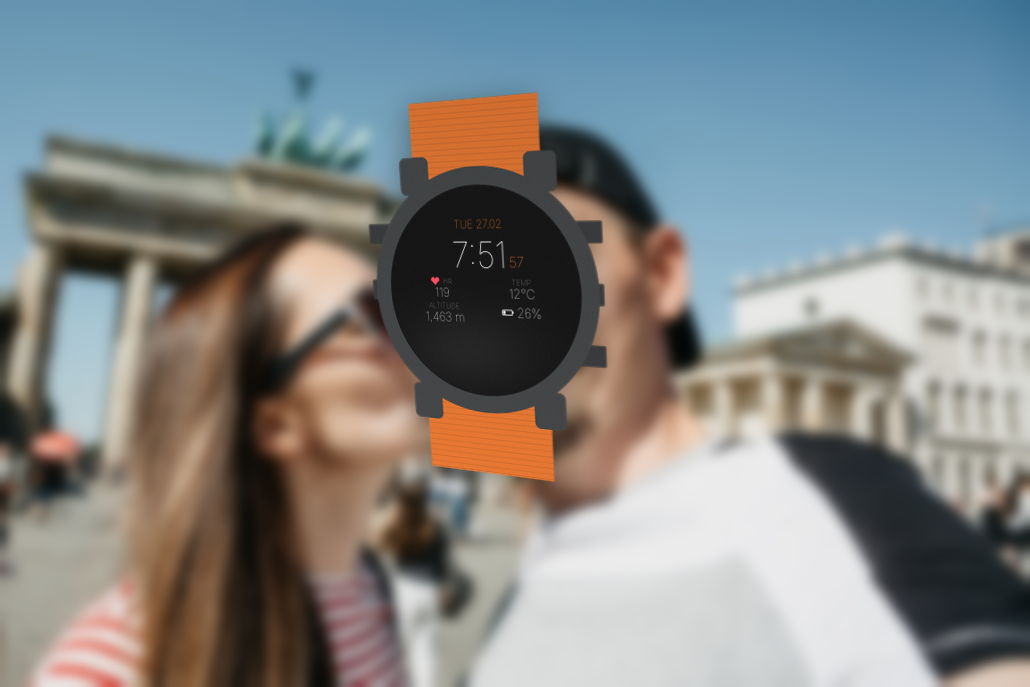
7:51:57
